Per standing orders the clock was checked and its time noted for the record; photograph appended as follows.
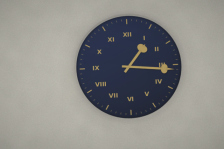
1:16
